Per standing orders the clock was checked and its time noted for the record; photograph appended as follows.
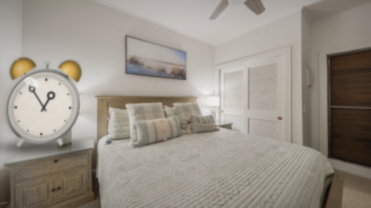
12:54
